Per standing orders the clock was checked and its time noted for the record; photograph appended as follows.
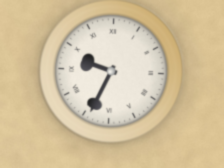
9:34
